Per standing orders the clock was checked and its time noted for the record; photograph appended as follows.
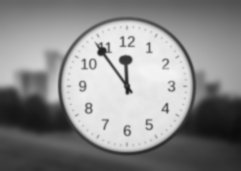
11:54
